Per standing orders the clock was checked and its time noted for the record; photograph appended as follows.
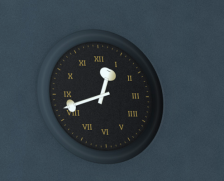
12:42
